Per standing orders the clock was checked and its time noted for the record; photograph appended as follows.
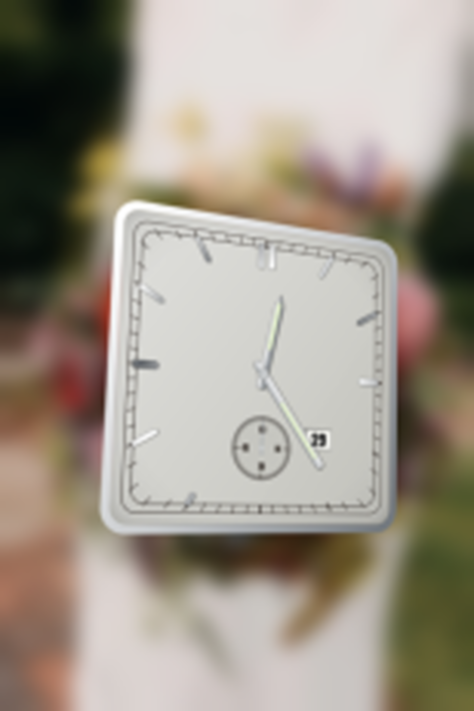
12:24
